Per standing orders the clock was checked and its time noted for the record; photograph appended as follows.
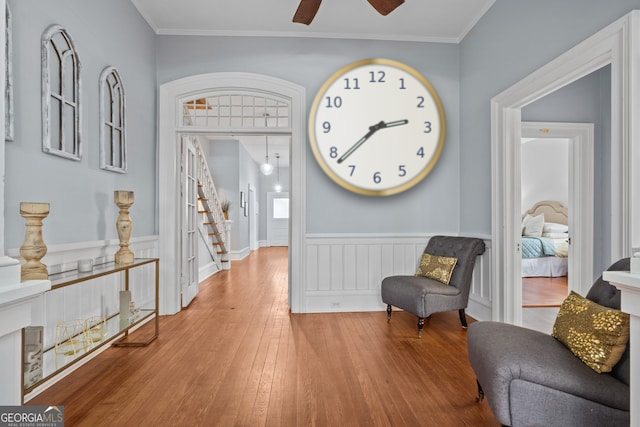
2:38
